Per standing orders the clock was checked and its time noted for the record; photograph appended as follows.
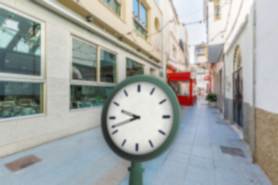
9:42
